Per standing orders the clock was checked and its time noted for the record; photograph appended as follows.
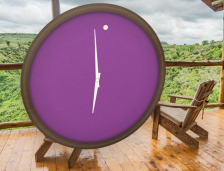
5:58
